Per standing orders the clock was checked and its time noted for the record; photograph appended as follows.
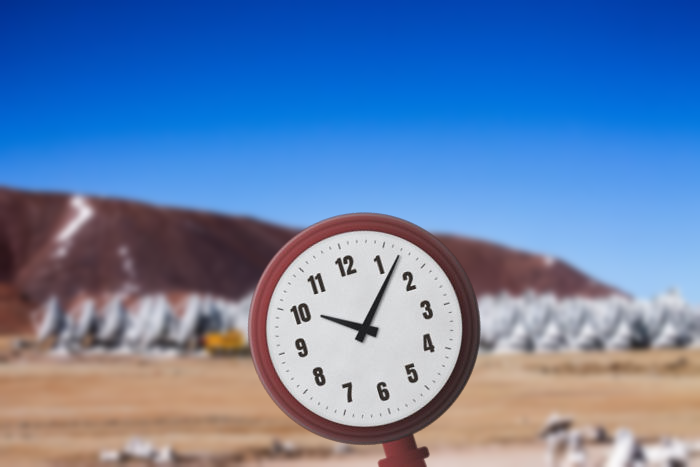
10:07
